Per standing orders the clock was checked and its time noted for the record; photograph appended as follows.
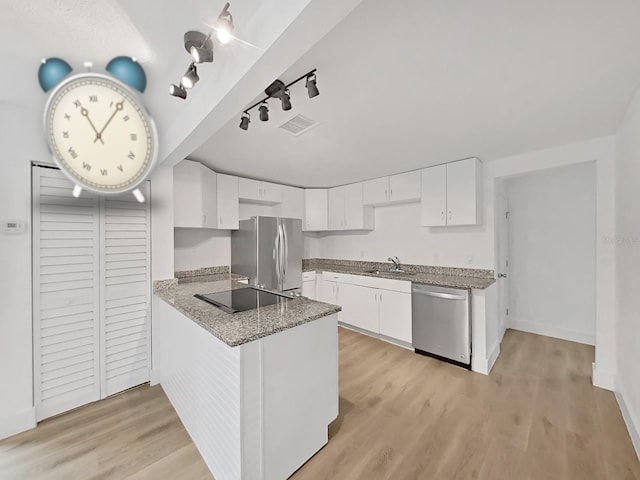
11:07
